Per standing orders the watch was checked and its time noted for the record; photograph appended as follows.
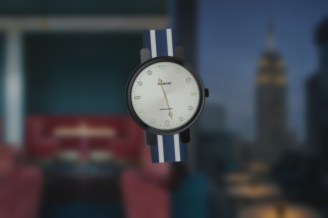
11:28
